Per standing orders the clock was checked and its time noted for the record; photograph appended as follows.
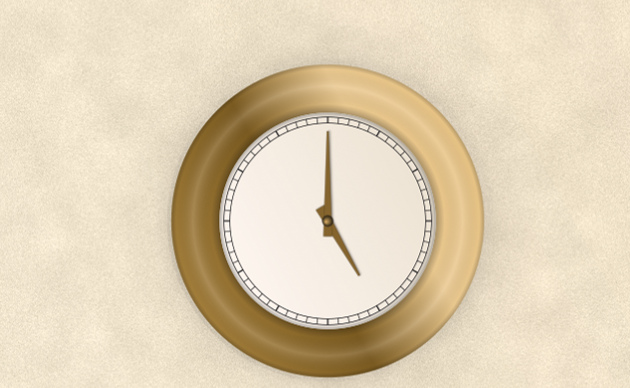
5:00
